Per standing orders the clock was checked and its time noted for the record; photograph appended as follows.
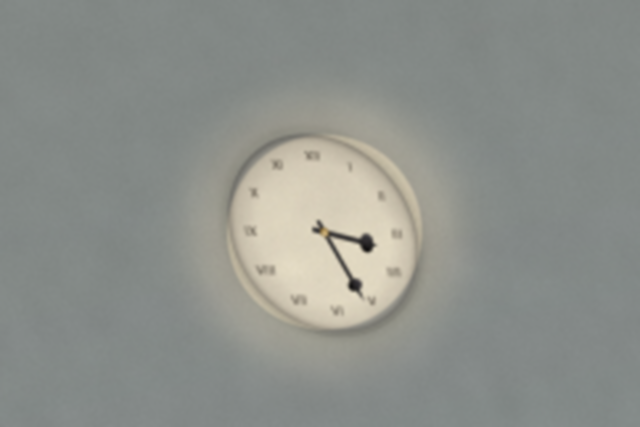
3:26
